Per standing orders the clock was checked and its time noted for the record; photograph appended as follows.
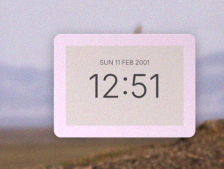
12:51
